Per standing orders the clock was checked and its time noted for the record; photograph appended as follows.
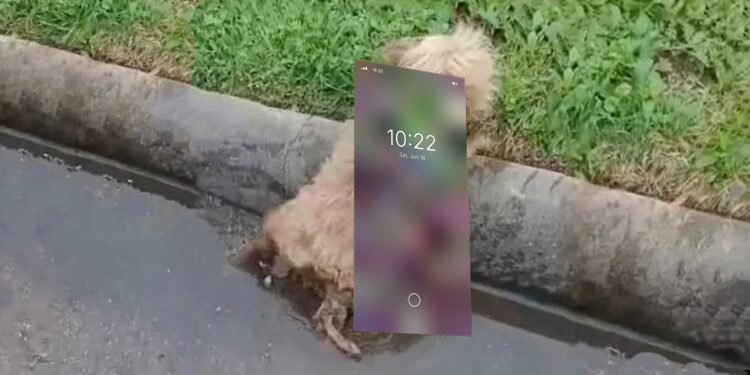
10:22
